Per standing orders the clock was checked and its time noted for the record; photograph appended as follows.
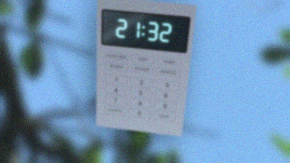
21:32
